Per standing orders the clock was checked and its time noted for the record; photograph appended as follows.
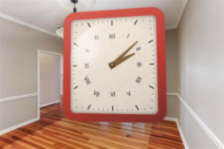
2:08
